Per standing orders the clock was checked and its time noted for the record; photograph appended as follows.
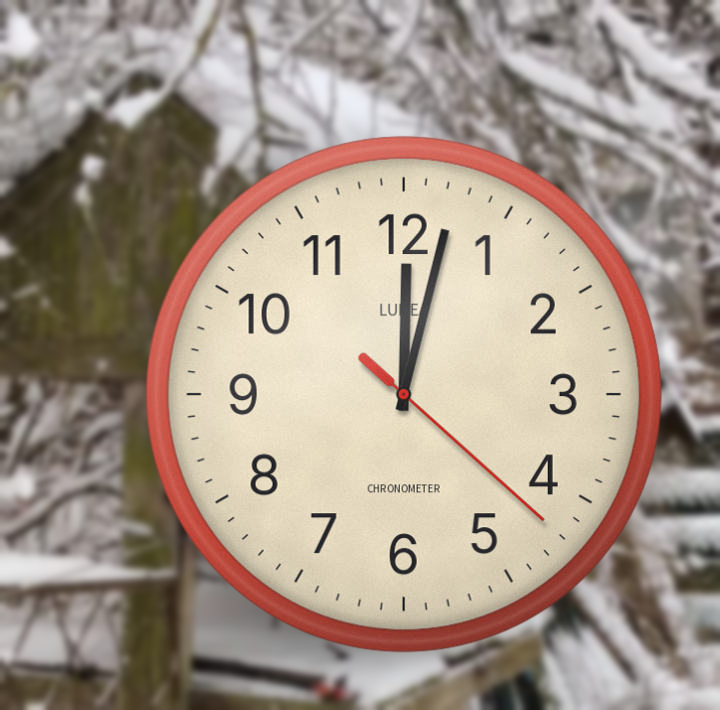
12:02:22
